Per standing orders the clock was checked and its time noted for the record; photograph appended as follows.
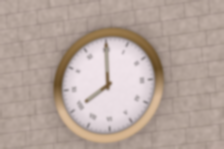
8:00
